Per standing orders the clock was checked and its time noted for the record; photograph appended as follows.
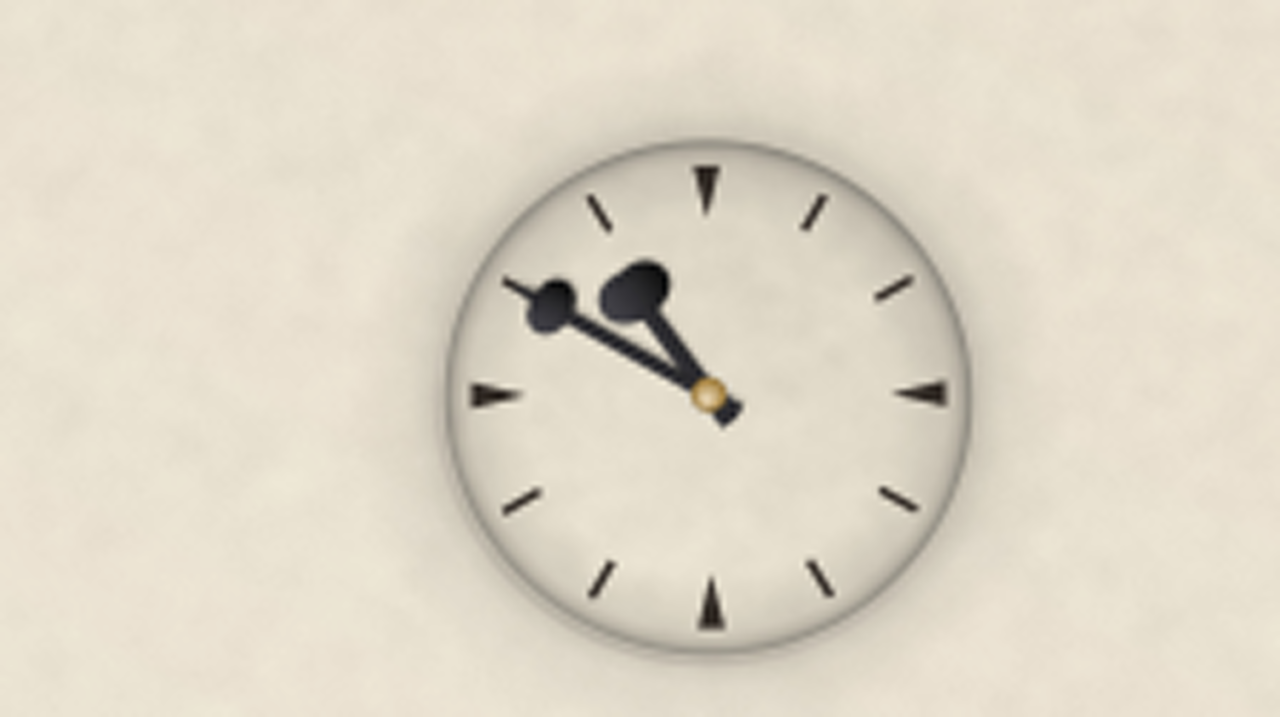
10:50
